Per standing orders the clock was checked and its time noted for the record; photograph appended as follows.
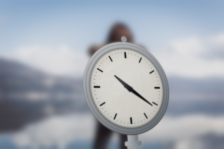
10:21
